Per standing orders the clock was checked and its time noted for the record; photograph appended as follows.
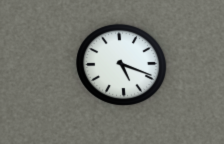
5:19
